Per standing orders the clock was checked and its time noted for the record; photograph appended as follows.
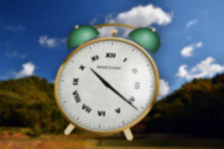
10:21
